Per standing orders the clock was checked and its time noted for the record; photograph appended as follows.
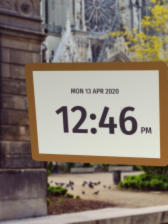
12:46
